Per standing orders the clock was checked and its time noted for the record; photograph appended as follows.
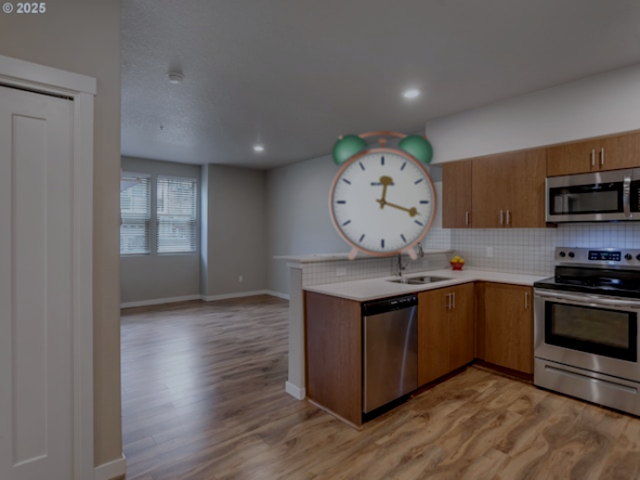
12:18
